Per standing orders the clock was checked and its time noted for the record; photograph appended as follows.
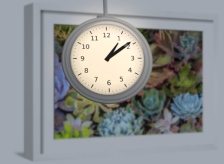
1:09
